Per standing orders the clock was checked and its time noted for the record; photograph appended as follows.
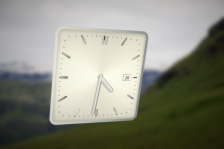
4:31
